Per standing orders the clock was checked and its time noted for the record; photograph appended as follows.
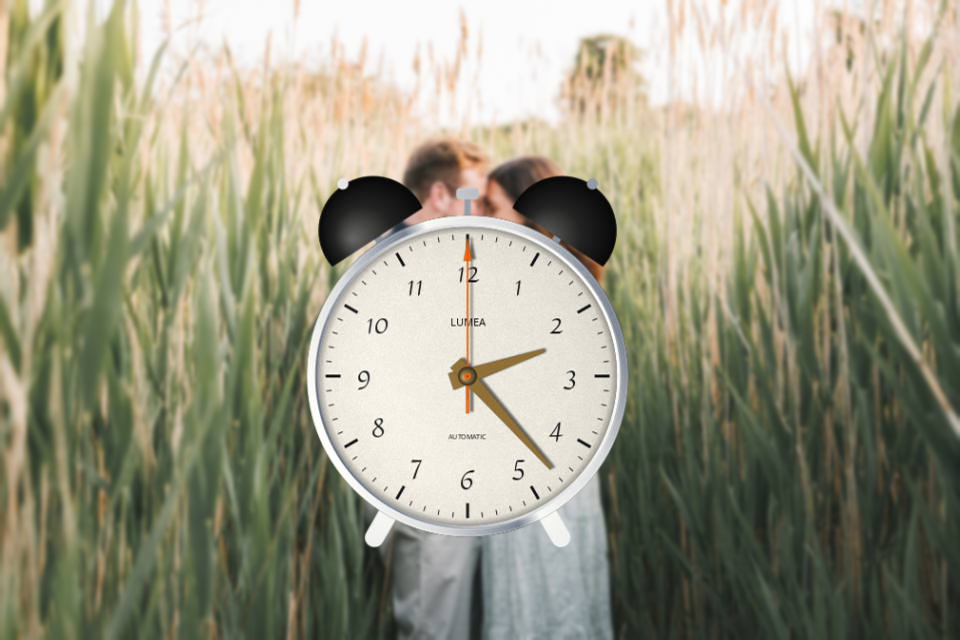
2:23:00
